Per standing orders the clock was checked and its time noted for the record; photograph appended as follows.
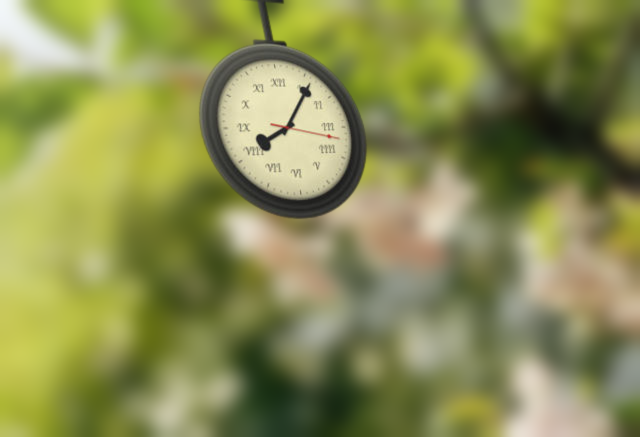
8:06:17
